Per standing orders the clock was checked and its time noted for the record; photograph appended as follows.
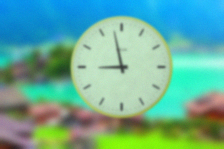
8:58
